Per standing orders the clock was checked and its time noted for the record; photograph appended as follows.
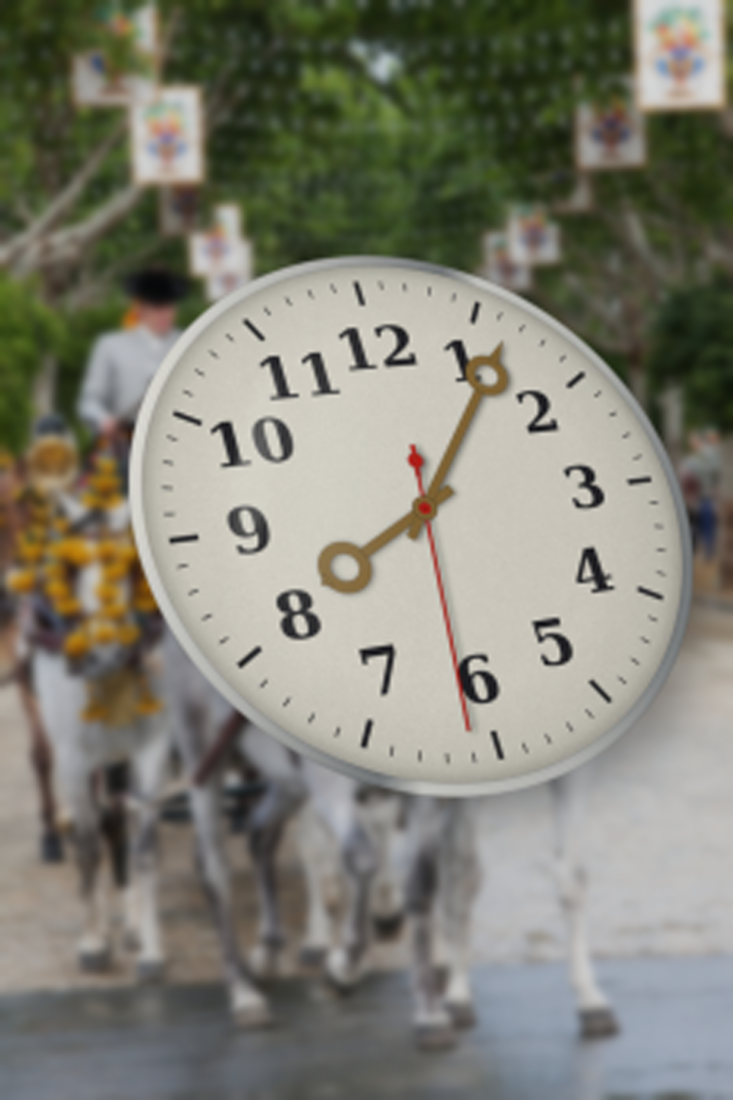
8:06:31
